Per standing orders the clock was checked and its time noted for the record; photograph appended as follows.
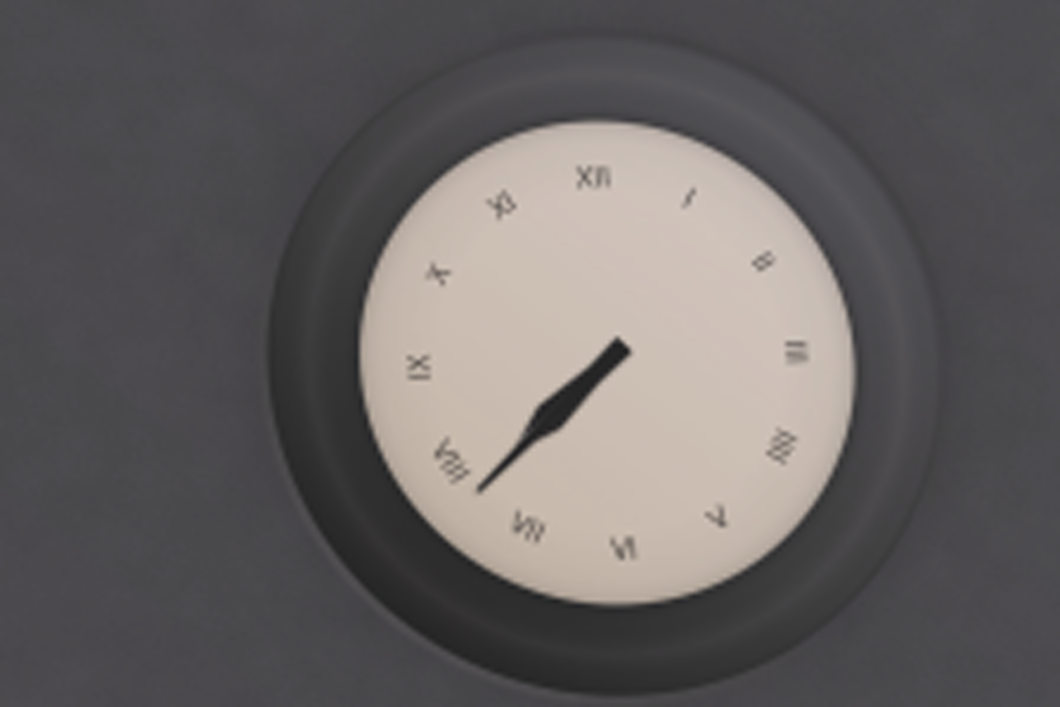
7:38
